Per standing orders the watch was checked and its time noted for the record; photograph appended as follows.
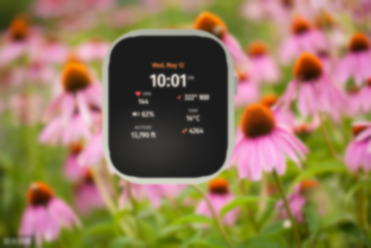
10:01
